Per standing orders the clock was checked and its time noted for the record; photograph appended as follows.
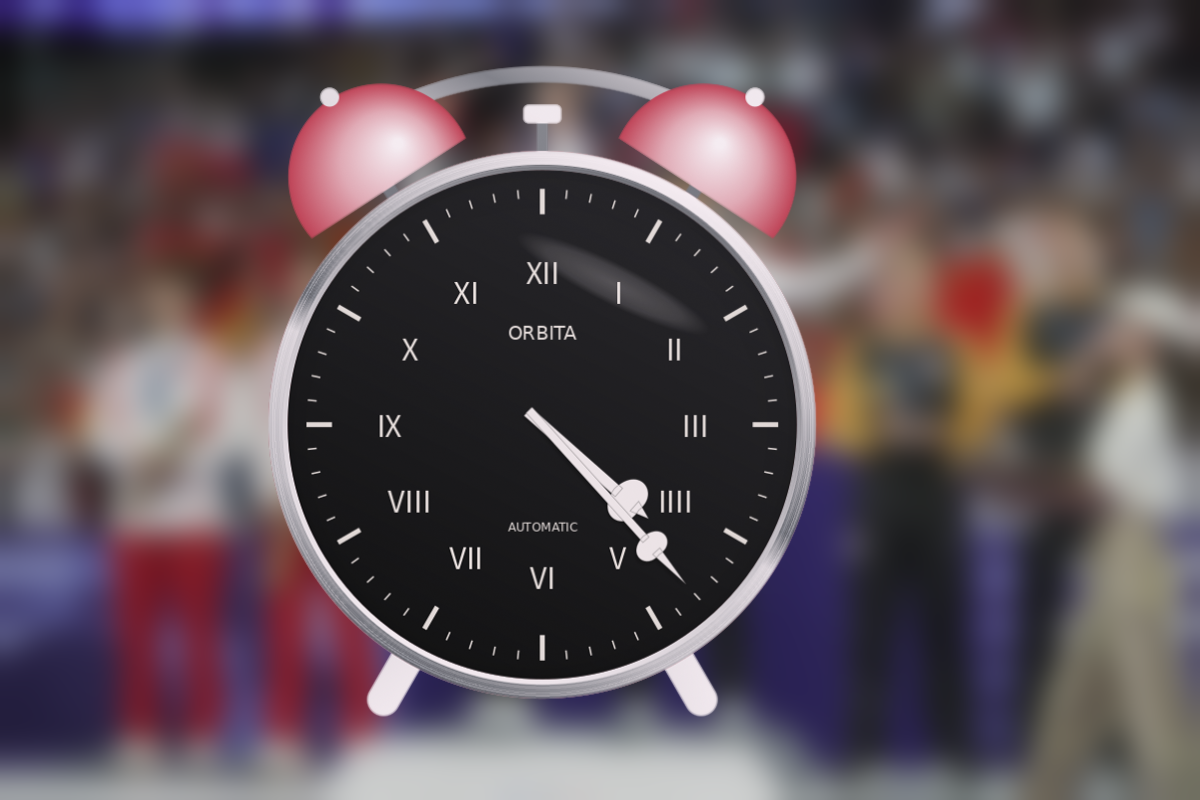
4:23
